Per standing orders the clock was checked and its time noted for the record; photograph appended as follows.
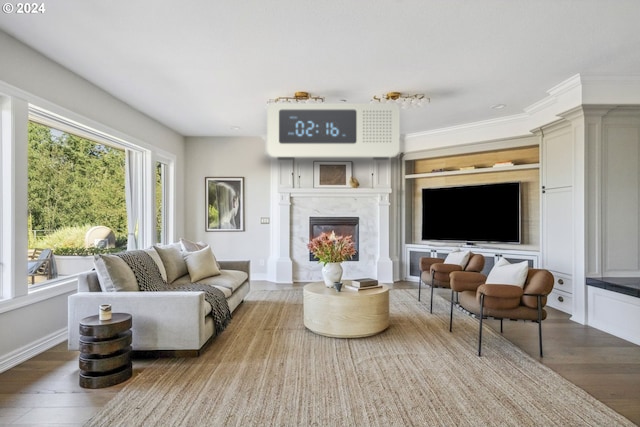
2:16
